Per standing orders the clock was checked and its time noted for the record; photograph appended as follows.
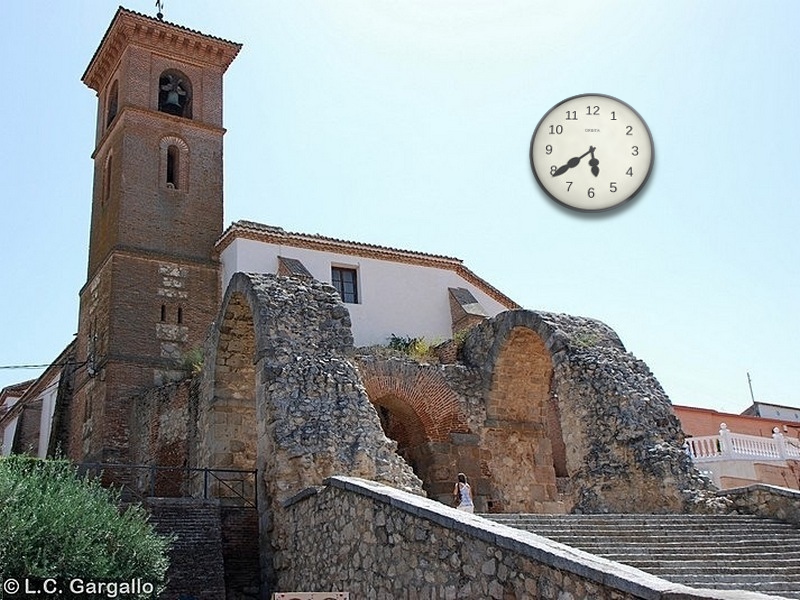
5:39
